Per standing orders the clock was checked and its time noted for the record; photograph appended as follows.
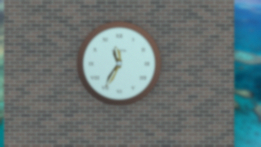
11:35
